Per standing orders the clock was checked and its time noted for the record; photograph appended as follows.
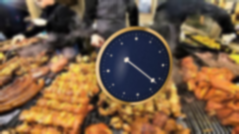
10:22
